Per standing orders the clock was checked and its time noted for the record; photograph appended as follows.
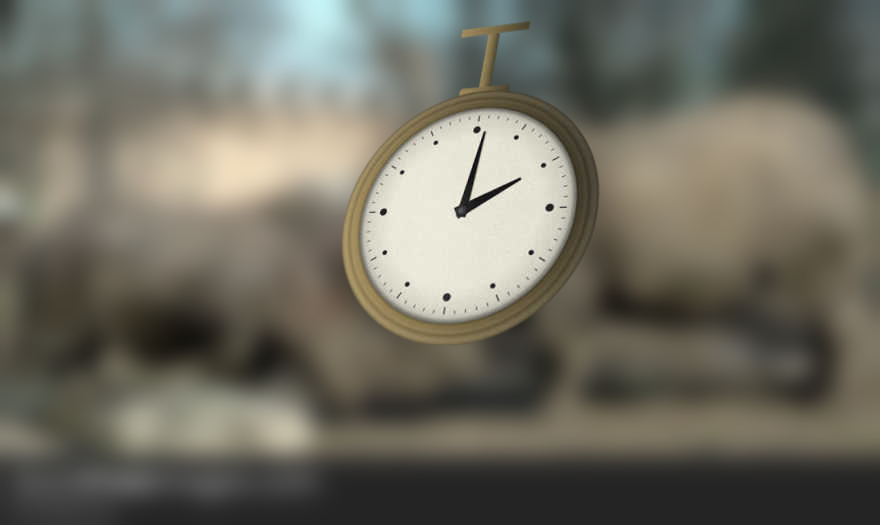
2:01
